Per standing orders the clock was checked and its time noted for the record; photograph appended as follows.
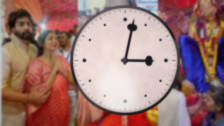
3:02
